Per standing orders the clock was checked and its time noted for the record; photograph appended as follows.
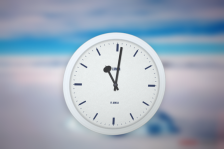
11:01
